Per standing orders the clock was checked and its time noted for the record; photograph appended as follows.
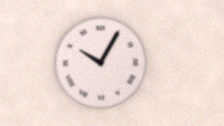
10:05
